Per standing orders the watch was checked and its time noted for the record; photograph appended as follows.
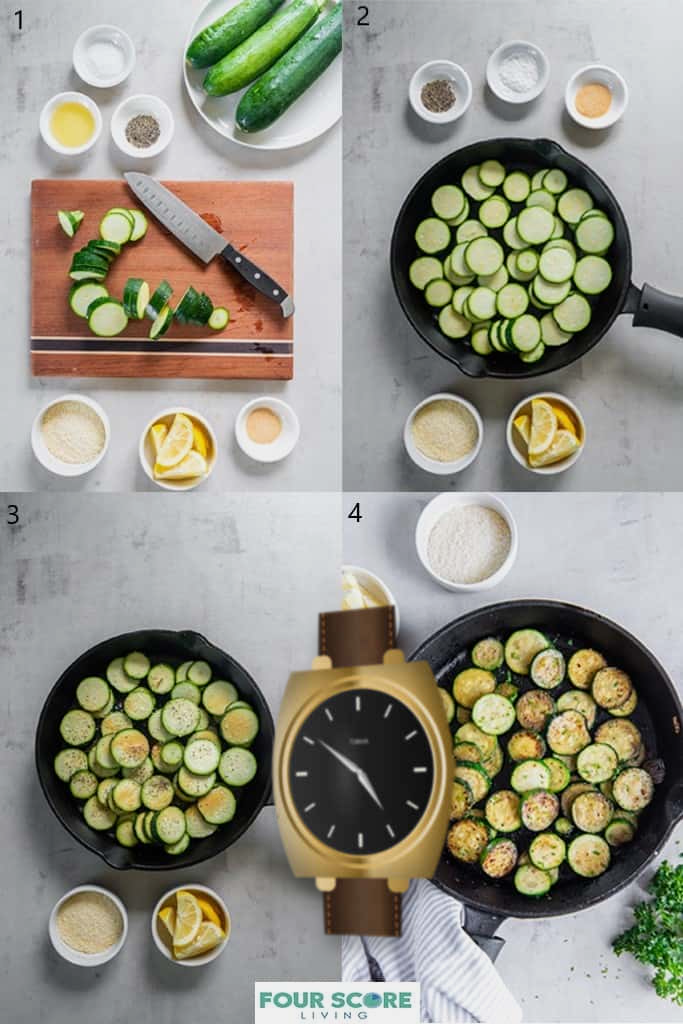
4:51
